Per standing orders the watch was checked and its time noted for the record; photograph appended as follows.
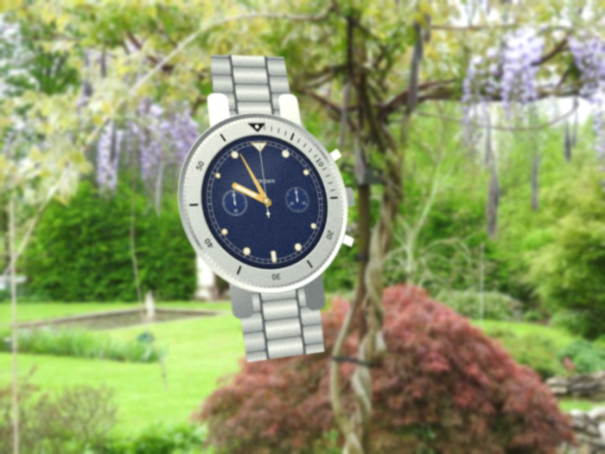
9:56
